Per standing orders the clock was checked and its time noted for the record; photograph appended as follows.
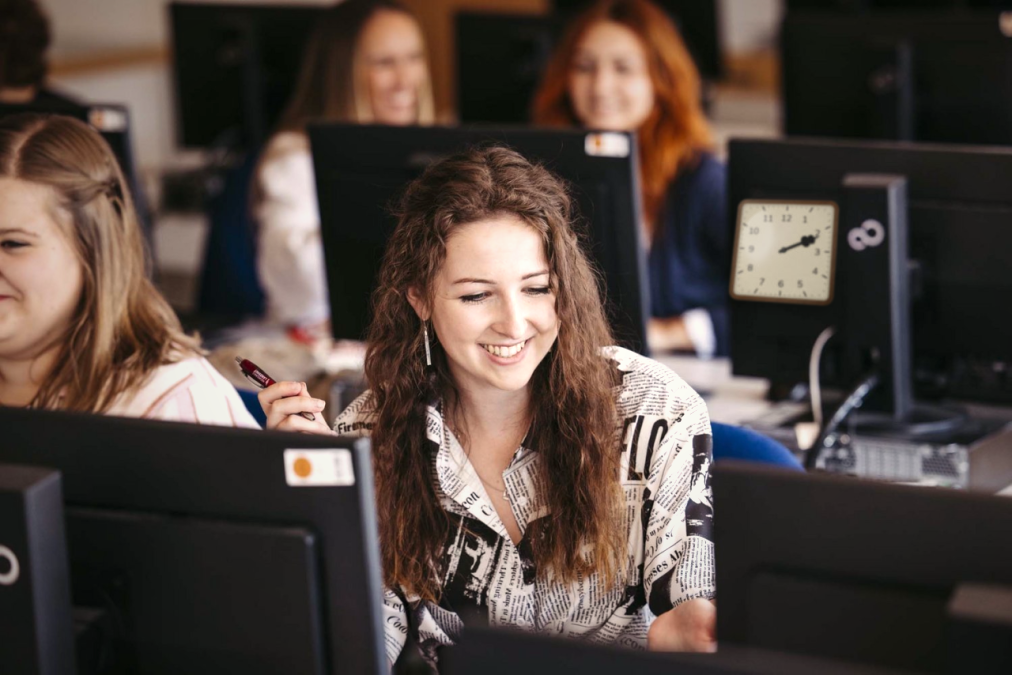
2:11
